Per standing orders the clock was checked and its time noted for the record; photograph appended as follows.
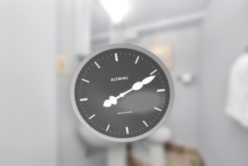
8:11
